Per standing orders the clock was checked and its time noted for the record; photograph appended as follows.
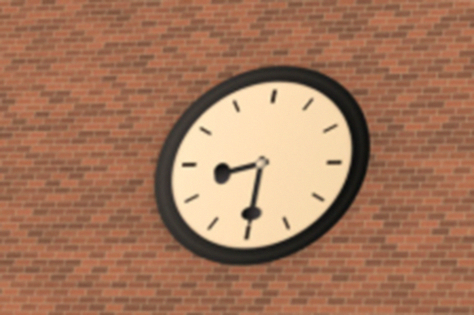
8:30
